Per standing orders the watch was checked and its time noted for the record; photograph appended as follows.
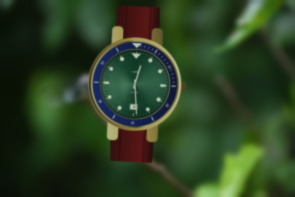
12:29
